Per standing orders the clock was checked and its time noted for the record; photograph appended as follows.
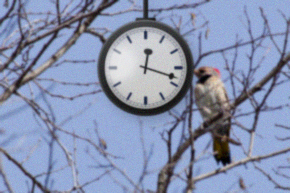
12:18
